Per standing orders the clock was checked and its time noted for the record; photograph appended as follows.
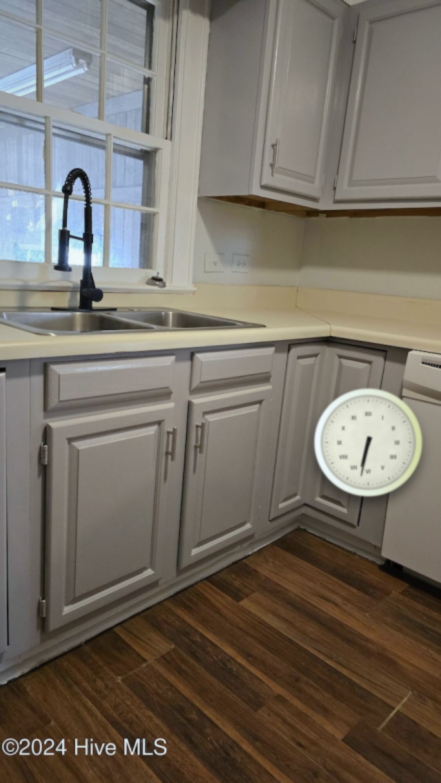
6:32
